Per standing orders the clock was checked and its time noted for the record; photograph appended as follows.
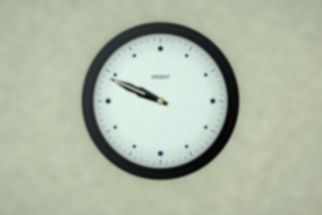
9:49
